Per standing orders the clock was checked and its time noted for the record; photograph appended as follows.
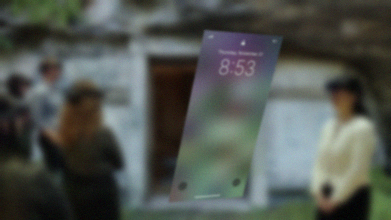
8:53
